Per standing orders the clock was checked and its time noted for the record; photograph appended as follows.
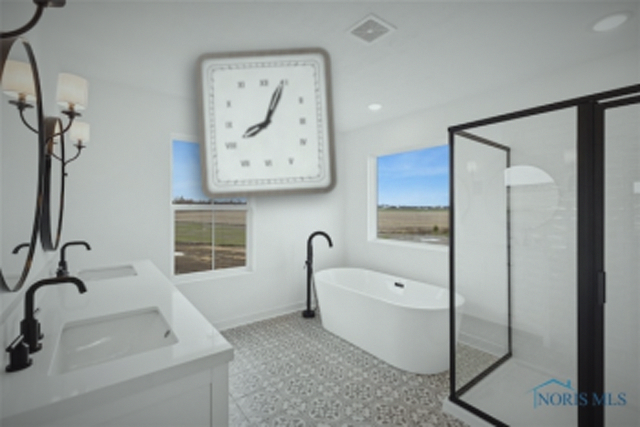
8:04
